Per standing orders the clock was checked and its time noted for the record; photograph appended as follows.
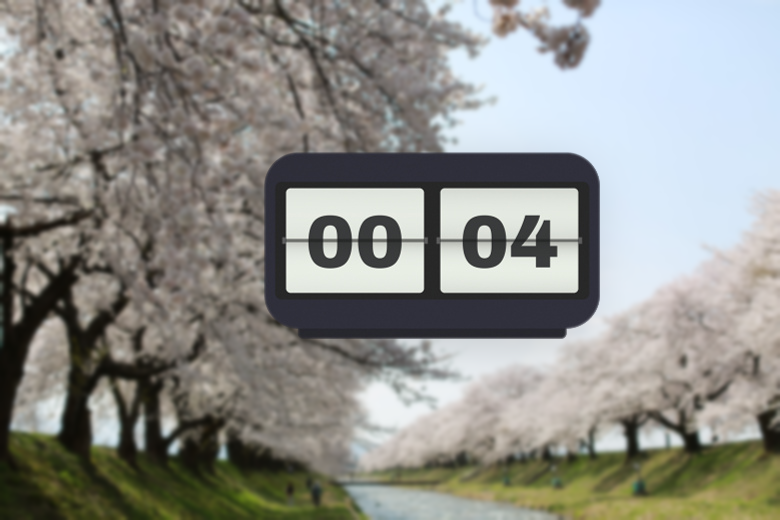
0:04
